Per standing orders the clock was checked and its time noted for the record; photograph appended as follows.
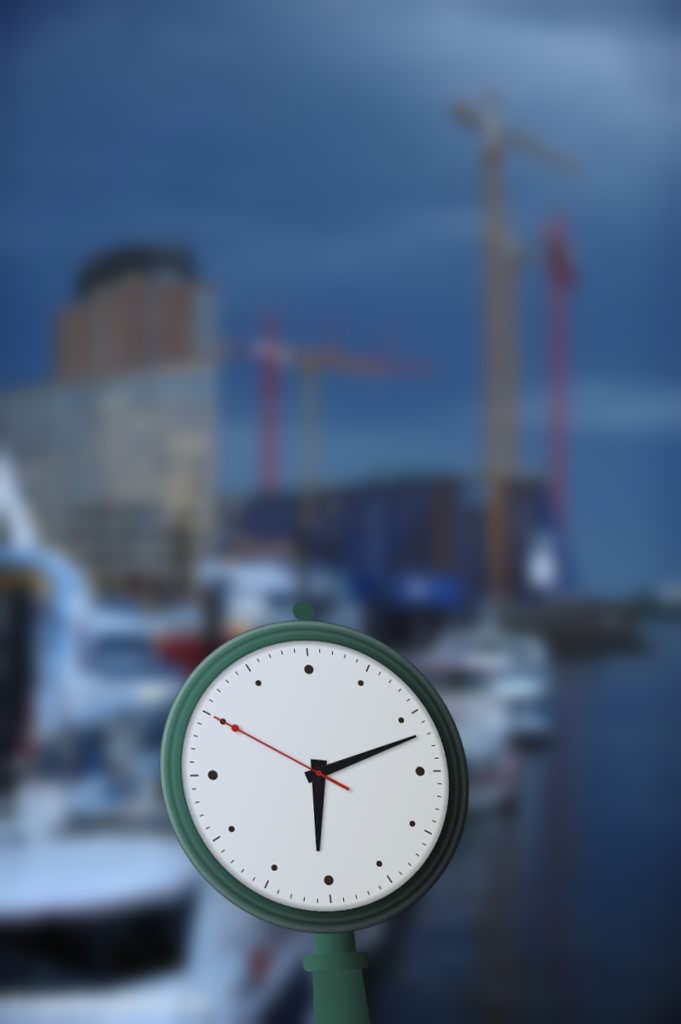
6:11:50
